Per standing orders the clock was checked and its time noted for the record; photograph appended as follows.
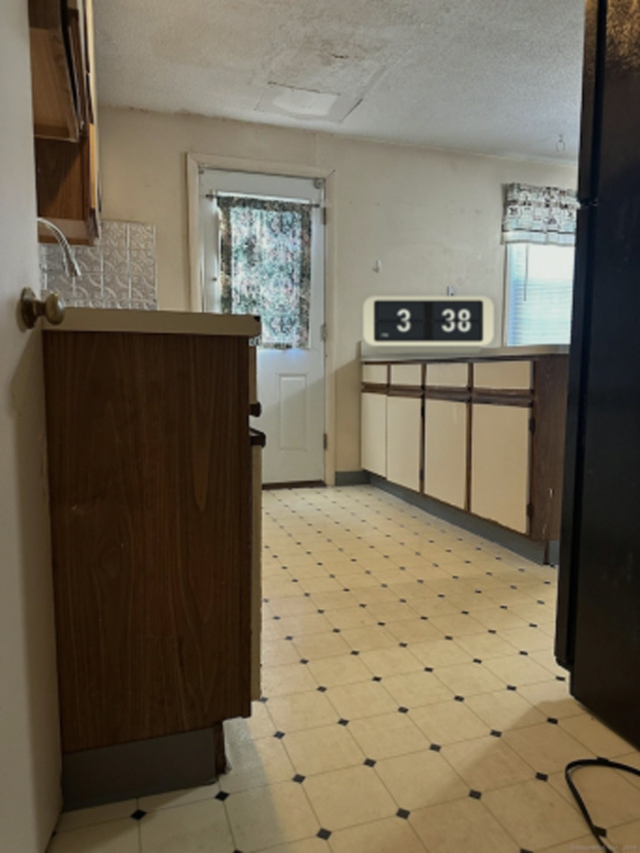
3:38
